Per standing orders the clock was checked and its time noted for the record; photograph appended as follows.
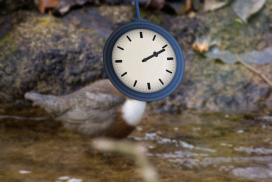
2:11
